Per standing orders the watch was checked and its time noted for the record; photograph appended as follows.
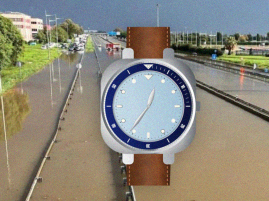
12:36
